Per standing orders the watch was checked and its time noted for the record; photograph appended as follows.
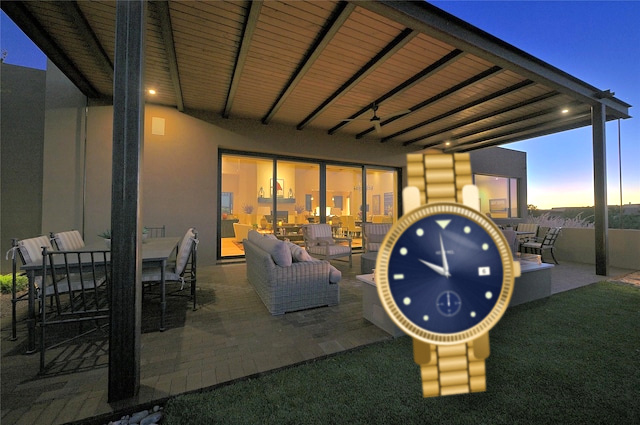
9:59
